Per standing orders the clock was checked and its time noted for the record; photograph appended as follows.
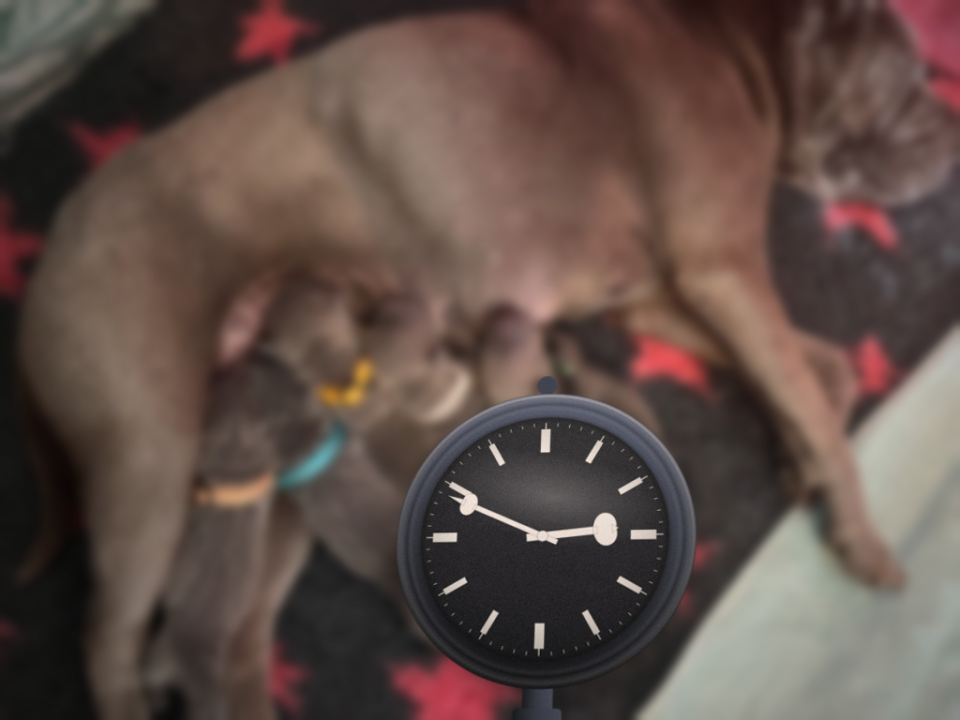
2:49
